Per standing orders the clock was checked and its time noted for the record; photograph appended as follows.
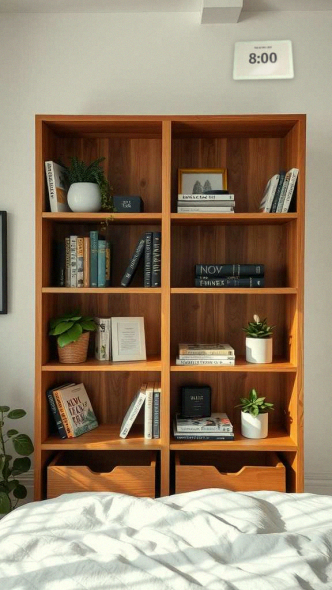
8:00
